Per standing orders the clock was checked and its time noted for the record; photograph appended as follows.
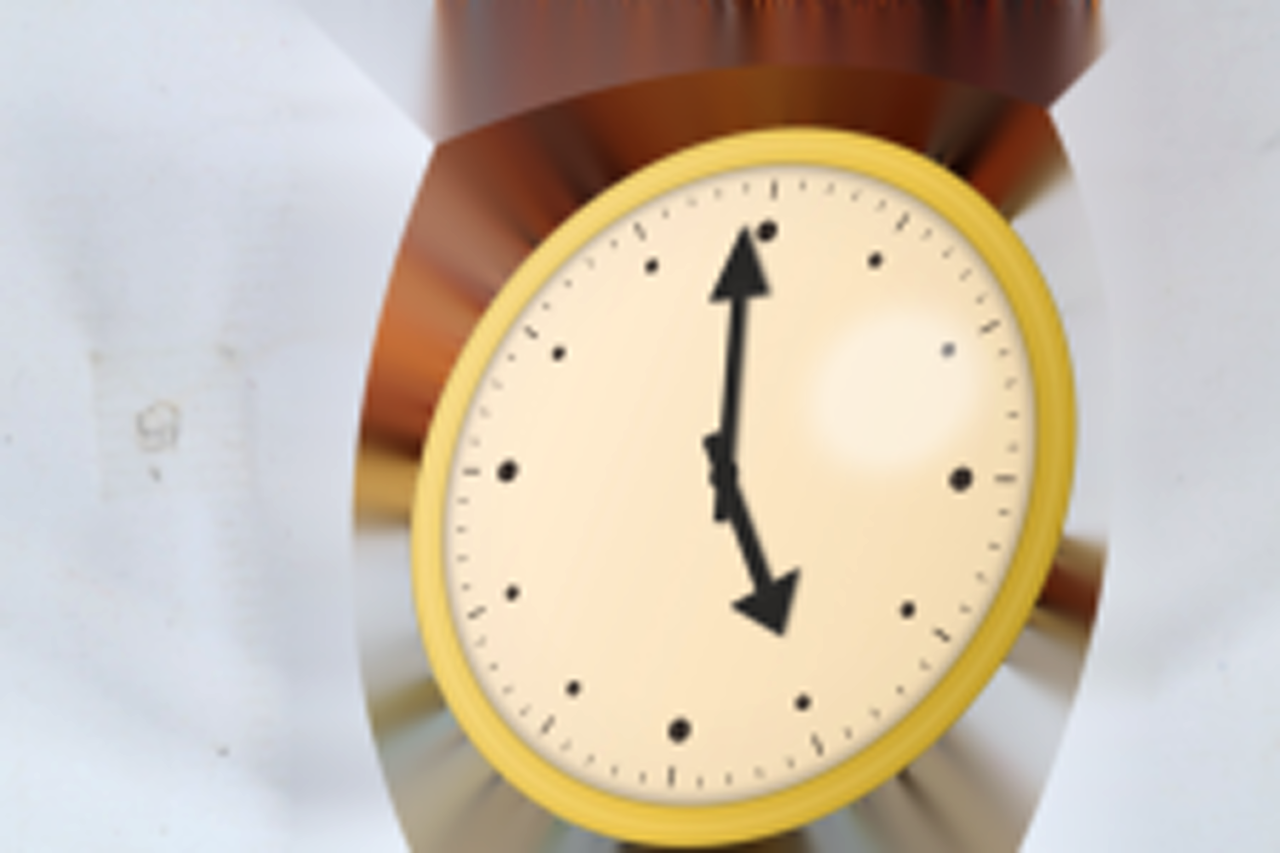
4:59
